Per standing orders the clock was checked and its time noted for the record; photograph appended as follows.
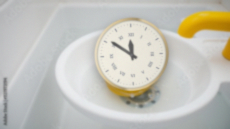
11:51
